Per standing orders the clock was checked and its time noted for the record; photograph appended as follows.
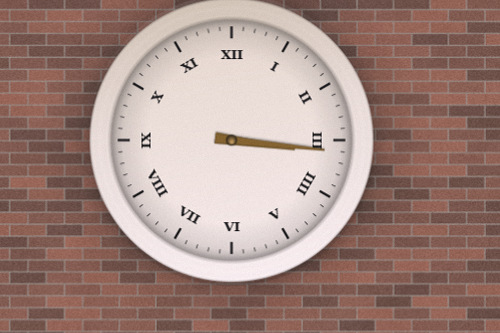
3:16
